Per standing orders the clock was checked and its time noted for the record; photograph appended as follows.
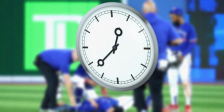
12:38
